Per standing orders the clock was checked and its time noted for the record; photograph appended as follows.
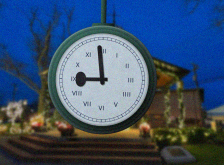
8:59
